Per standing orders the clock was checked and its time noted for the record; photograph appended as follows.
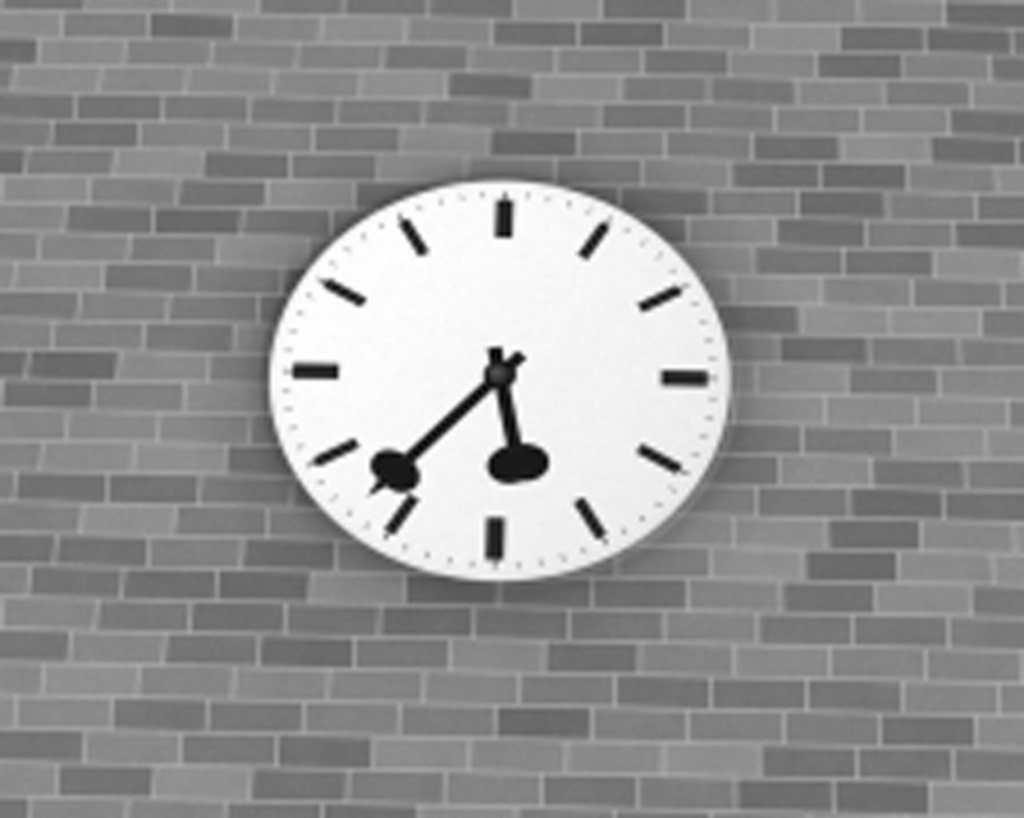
5:37
